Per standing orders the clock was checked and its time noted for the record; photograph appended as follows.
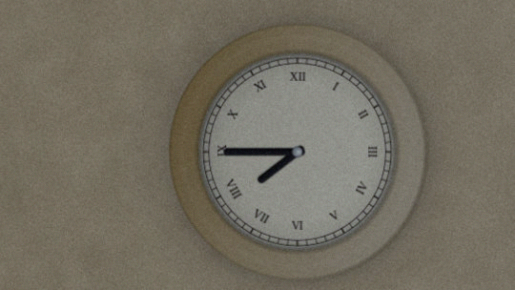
7:45
